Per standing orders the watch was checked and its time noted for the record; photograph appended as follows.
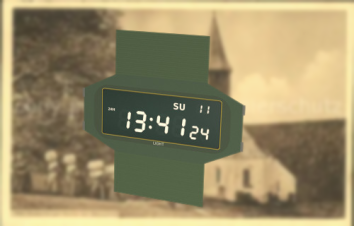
13:41:24
